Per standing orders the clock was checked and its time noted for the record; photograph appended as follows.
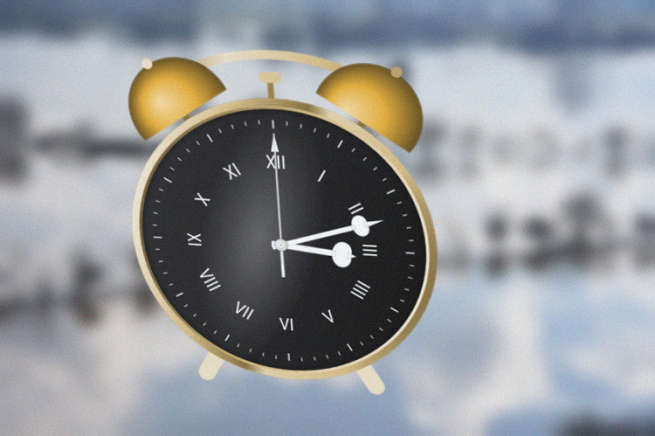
3:12:00
